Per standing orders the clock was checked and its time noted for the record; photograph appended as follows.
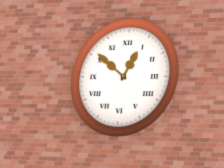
12:51
